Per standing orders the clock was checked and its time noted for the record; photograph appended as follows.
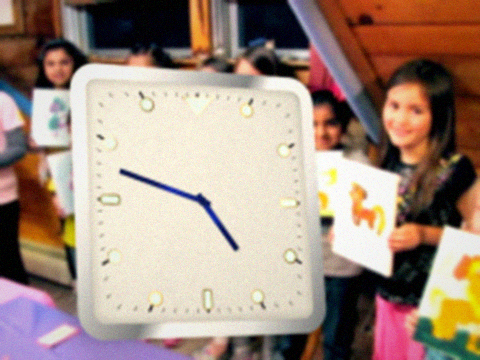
4:48
